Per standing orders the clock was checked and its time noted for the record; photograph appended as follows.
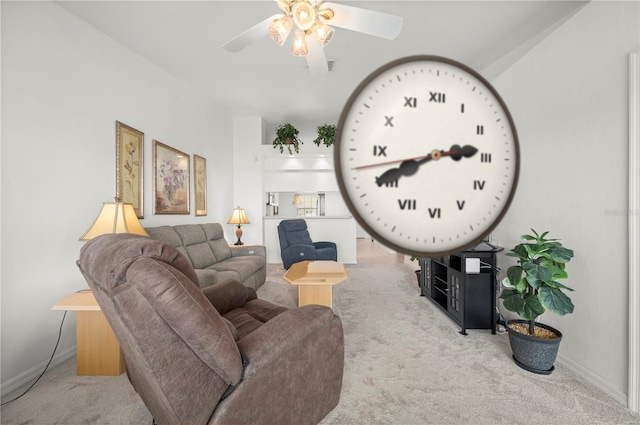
2:40:43
